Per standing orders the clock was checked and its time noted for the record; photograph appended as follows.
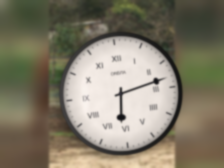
6:13
